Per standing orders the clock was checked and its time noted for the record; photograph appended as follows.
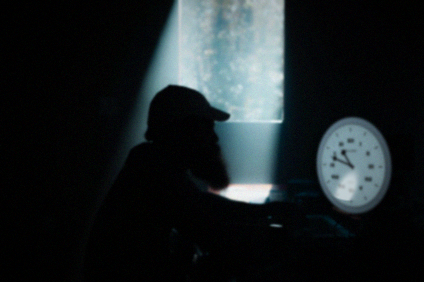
10:48
